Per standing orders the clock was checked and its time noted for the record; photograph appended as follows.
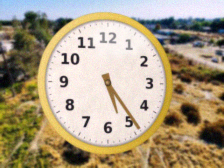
5:24
